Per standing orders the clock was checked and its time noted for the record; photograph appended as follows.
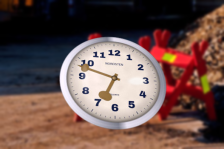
6:48
